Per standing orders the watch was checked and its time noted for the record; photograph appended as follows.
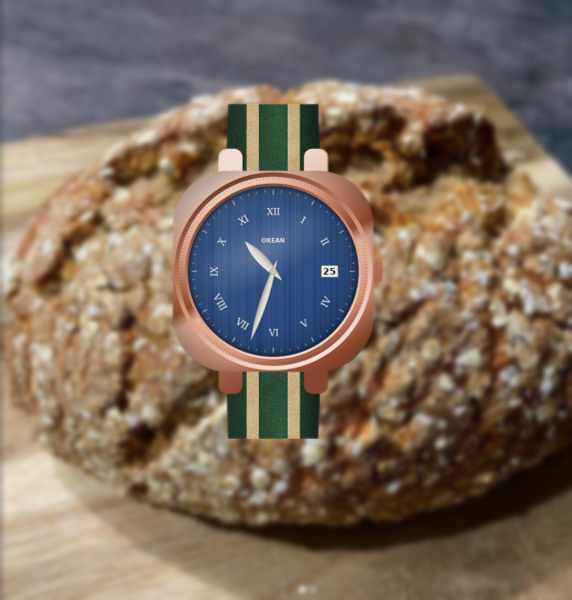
10:33
